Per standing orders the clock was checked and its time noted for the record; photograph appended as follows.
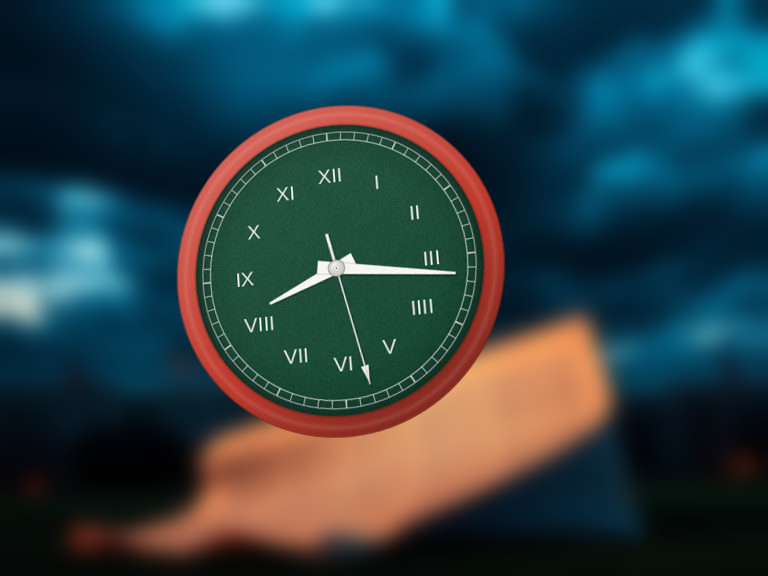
8:16:28
